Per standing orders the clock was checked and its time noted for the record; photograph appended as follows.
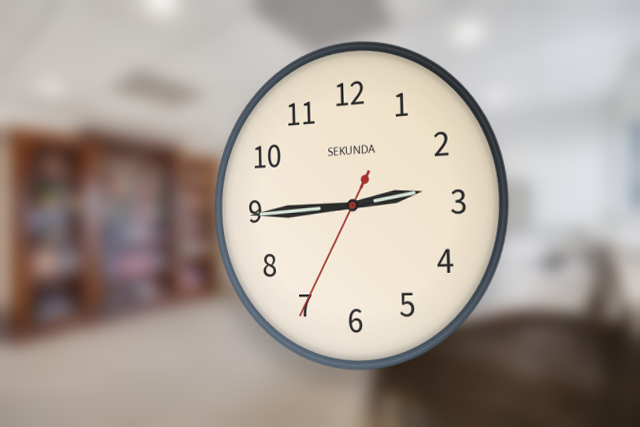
2:44:35
